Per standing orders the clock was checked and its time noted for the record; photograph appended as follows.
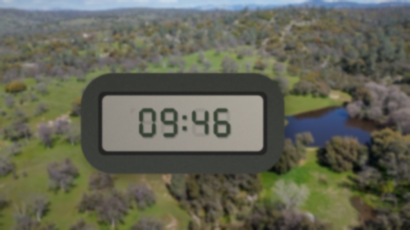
9:46
